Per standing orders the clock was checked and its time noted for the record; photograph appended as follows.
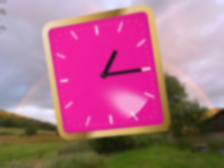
1:15
